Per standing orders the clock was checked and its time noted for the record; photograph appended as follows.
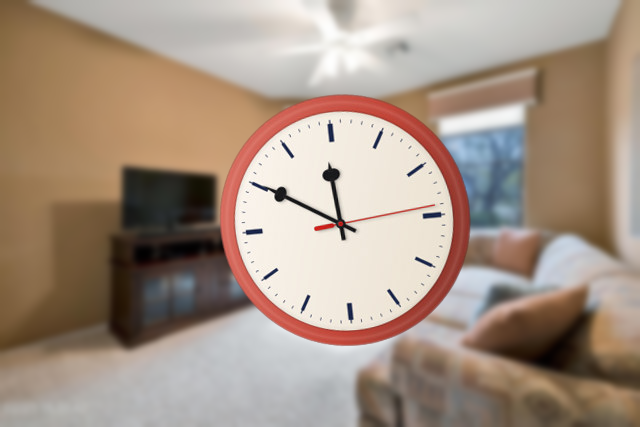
11:50:14
